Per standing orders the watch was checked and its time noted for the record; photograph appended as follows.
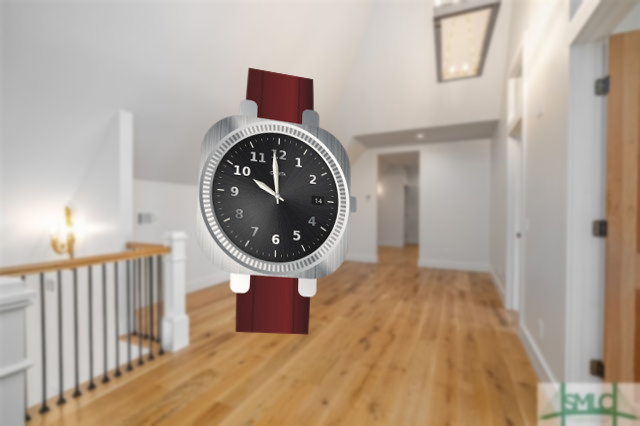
9:59
